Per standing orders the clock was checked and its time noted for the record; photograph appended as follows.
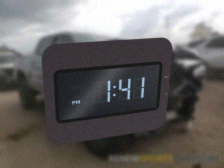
1:41
